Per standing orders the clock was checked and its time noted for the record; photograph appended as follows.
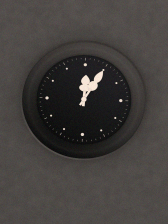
12:05
